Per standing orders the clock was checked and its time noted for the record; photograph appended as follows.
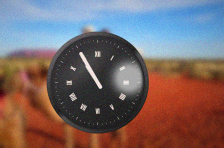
10:55
